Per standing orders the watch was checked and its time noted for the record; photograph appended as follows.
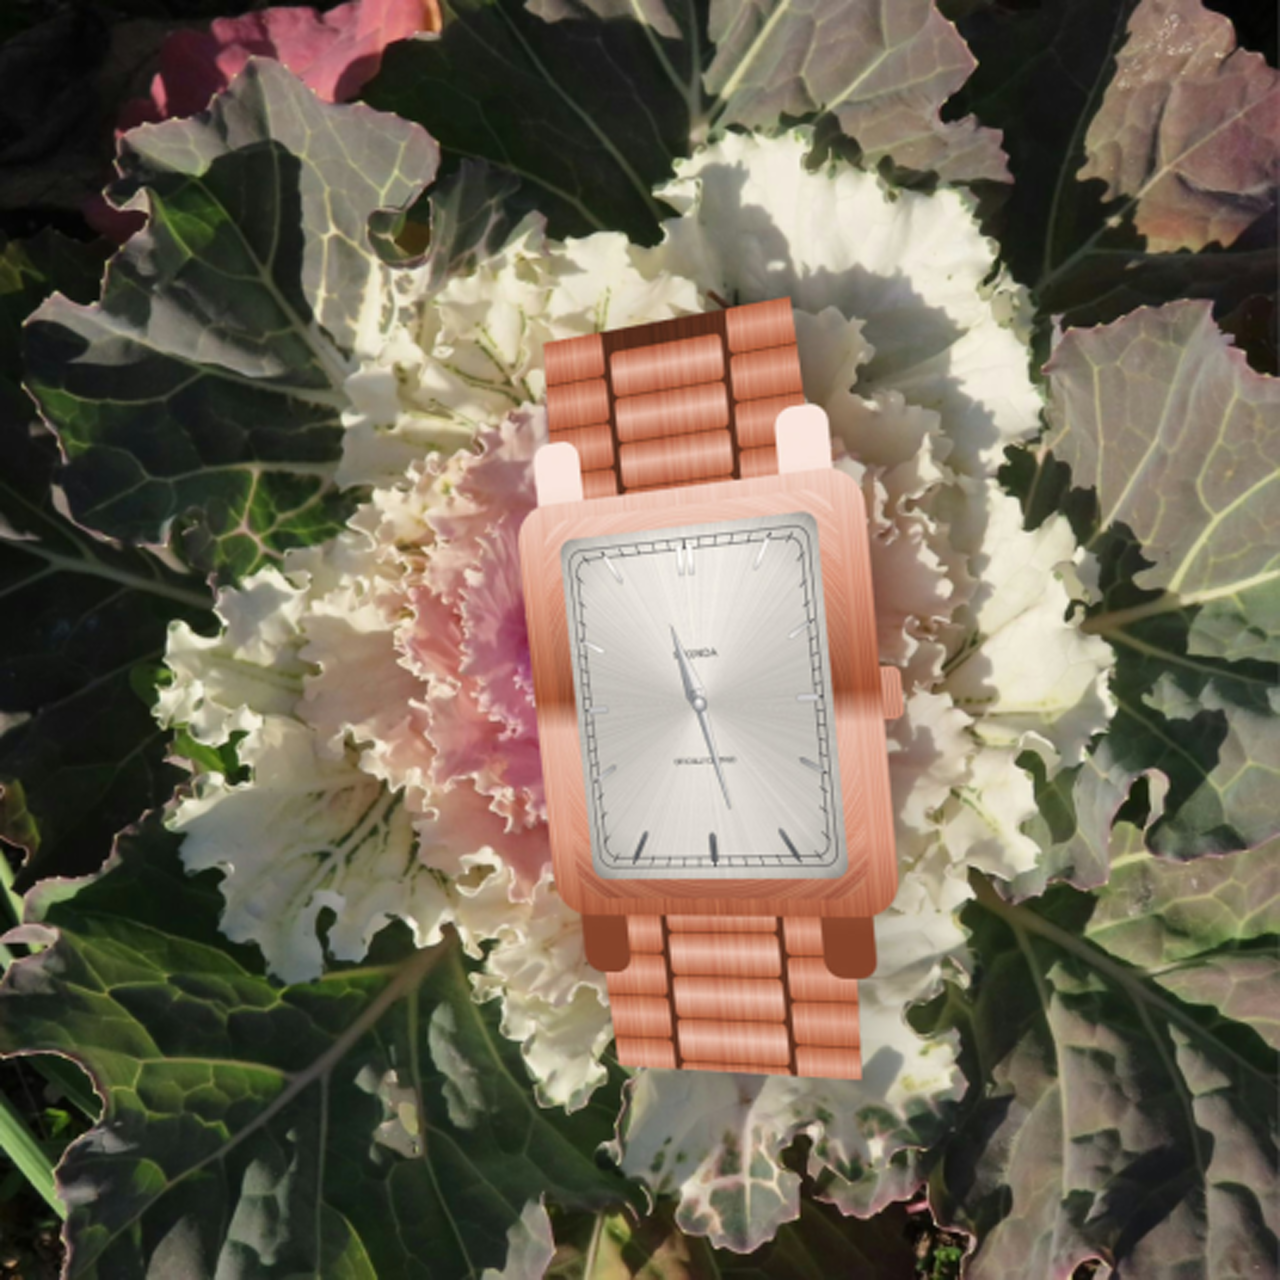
11:28
